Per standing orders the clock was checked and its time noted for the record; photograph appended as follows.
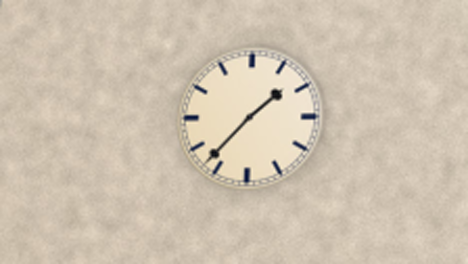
1:37
